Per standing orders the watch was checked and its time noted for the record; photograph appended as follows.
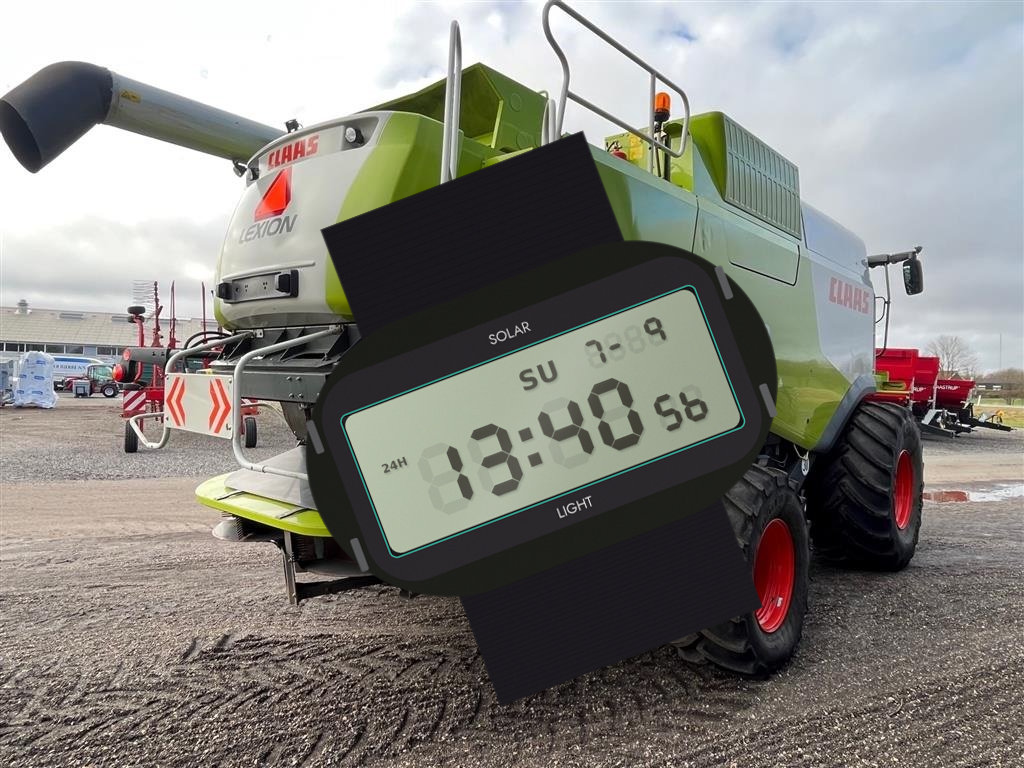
13:40:56
